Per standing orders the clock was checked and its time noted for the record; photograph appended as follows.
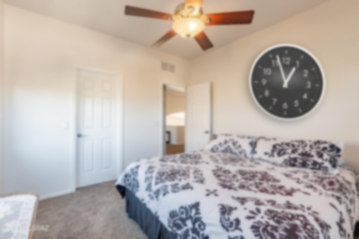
12:57
